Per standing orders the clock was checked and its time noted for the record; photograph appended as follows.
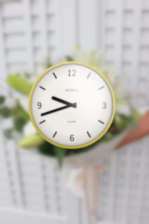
9:42
